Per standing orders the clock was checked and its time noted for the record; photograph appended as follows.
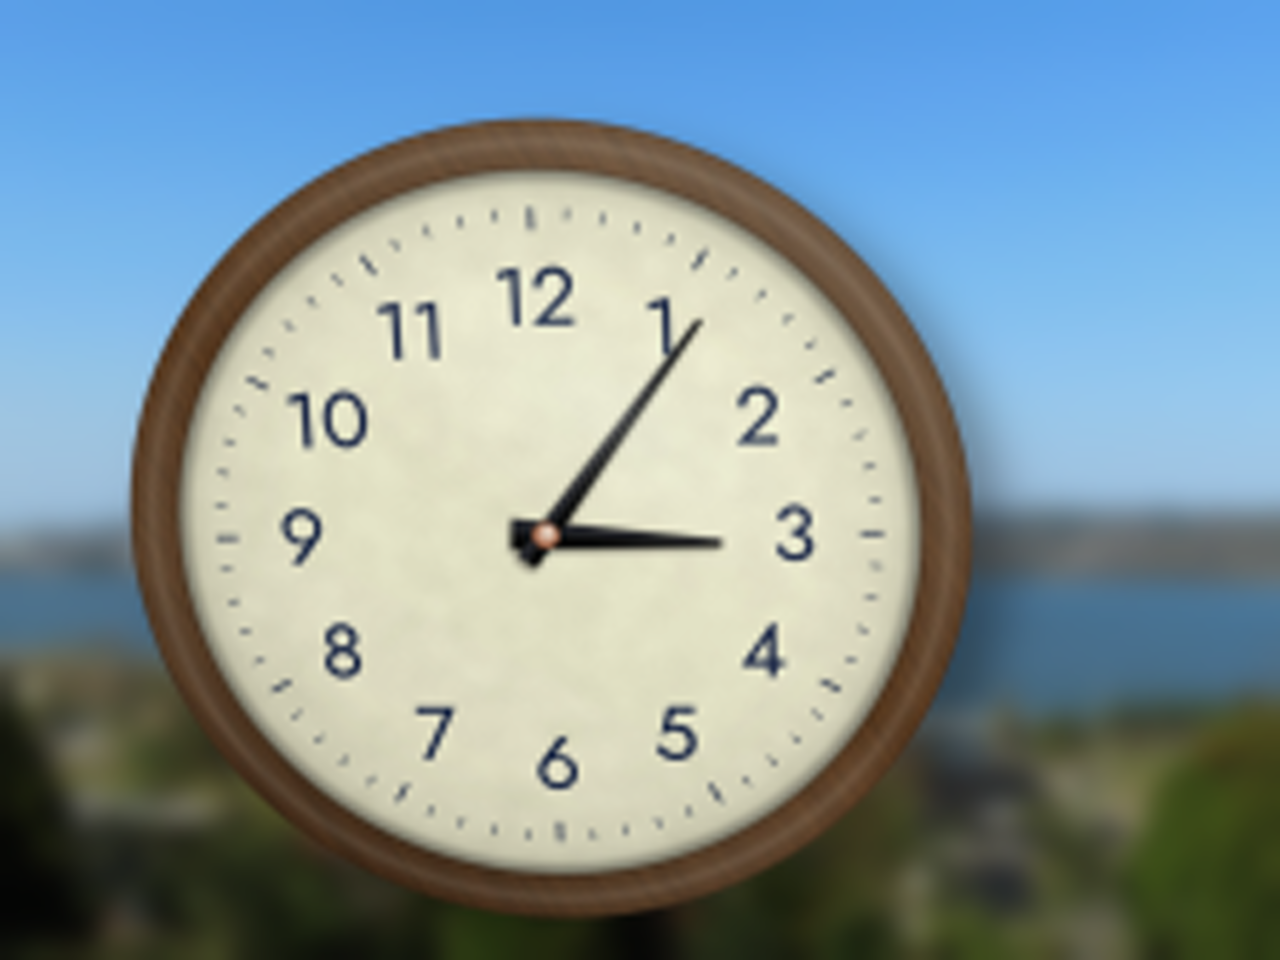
3:06
